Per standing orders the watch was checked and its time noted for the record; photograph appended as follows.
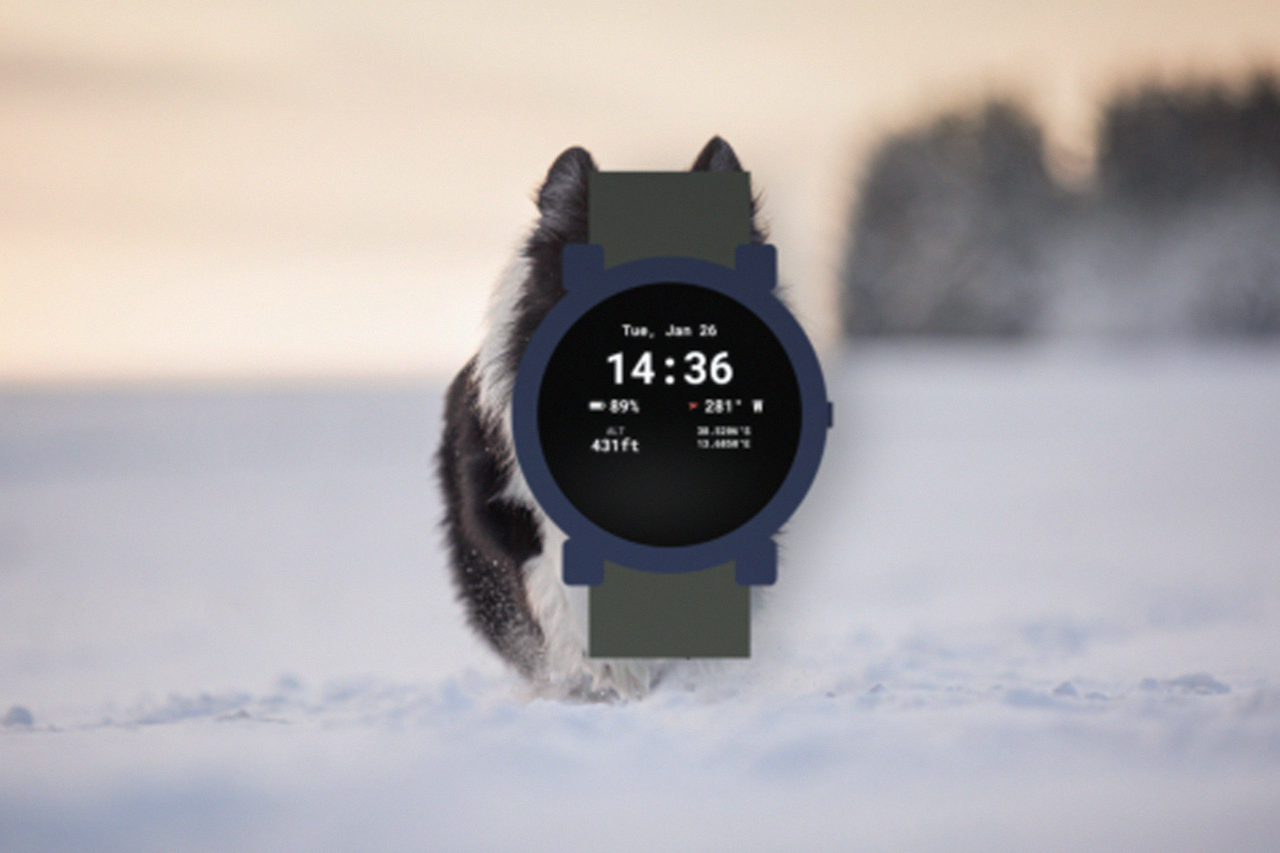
14:36
